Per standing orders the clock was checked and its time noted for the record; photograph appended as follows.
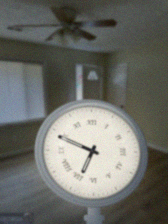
6:49
